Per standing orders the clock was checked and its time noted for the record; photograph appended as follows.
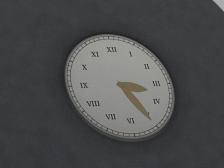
3:25
